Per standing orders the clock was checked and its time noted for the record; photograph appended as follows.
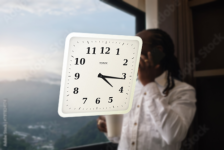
4:16
